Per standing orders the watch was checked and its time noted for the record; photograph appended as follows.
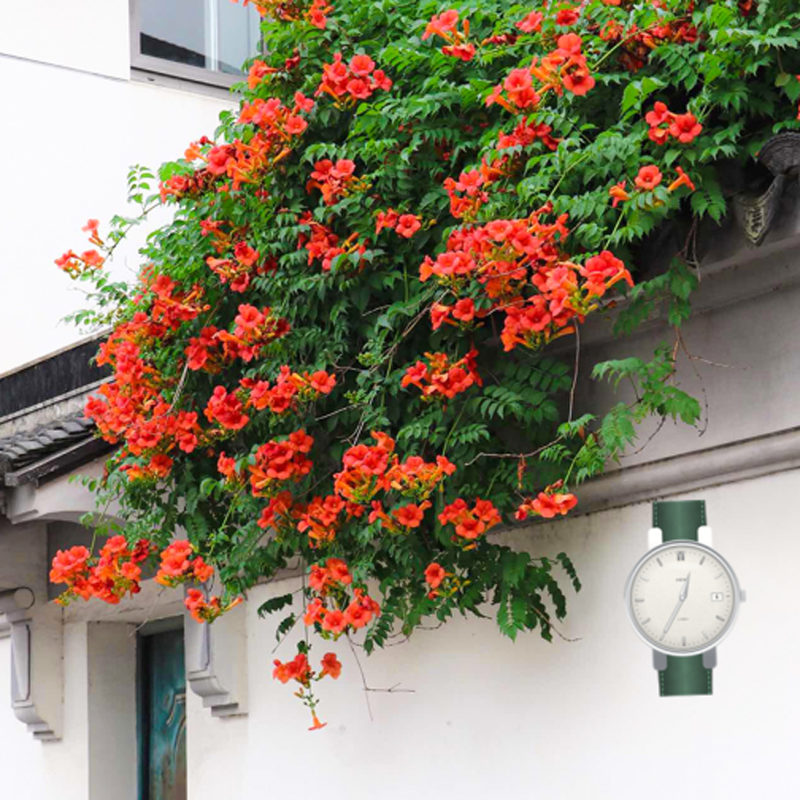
12:35
